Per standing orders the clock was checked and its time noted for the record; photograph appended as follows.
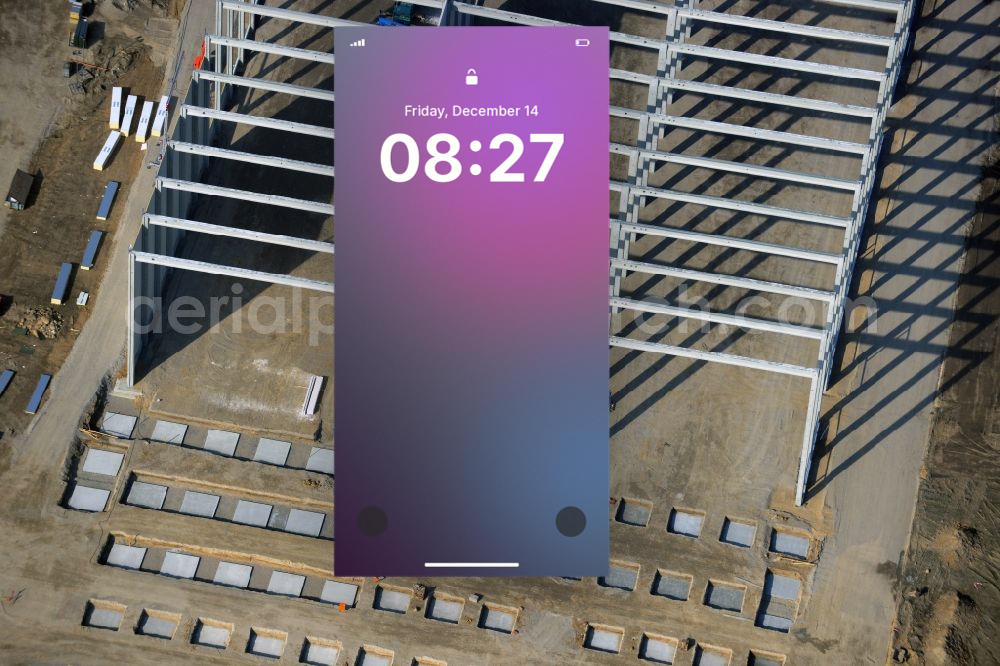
8:27
